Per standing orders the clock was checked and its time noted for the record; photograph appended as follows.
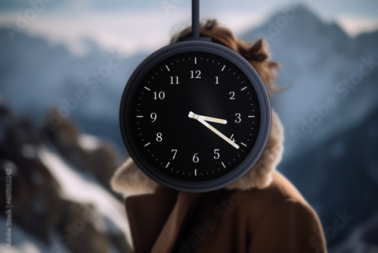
3:21
